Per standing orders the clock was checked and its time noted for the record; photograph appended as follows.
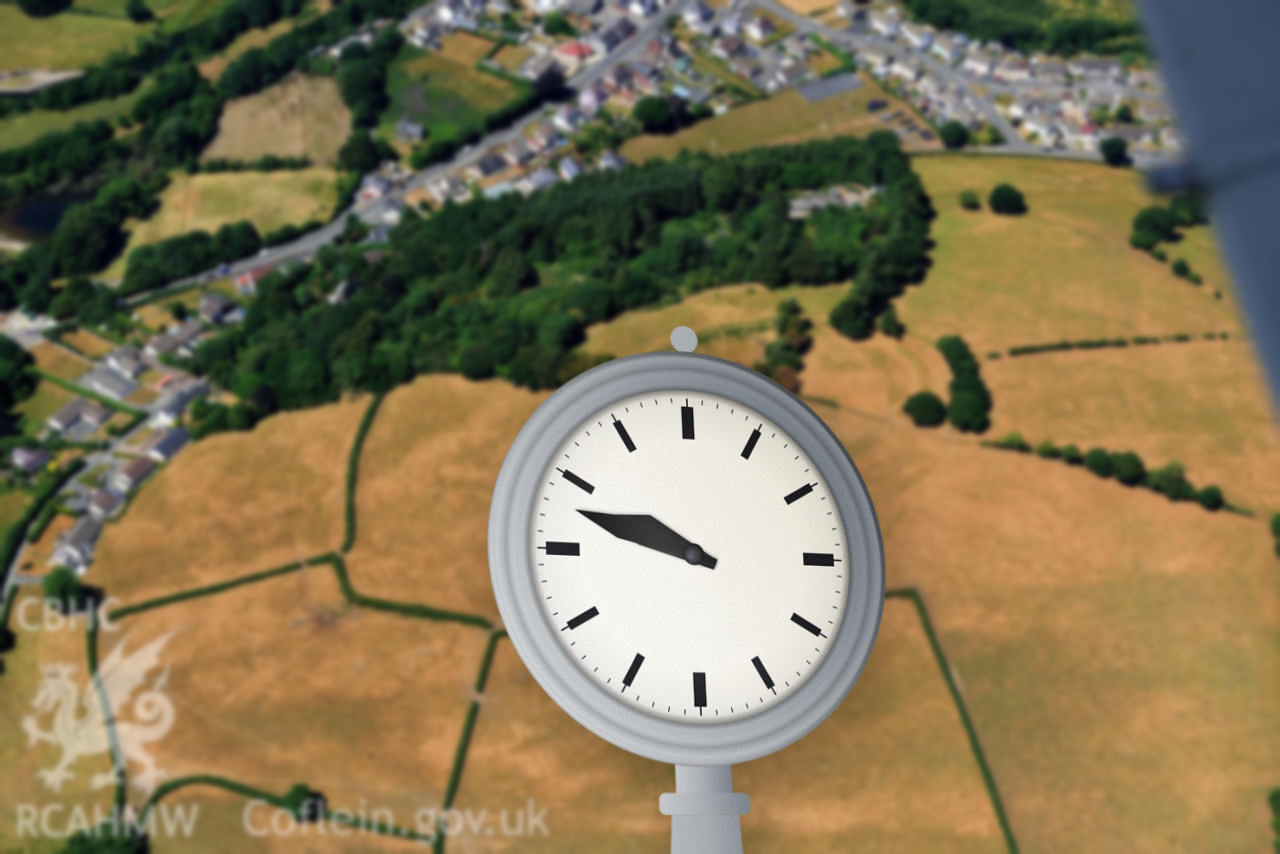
9:48
